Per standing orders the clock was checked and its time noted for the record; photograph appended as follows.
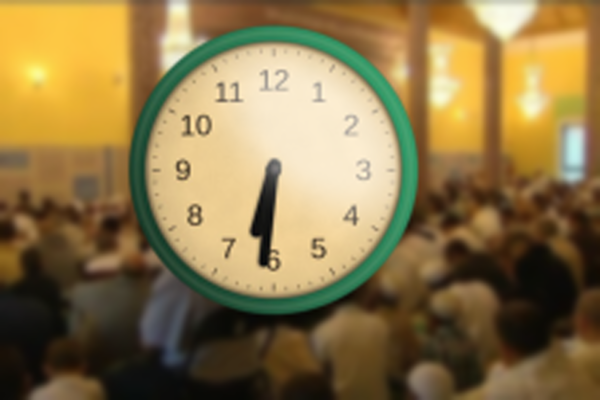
6:31
